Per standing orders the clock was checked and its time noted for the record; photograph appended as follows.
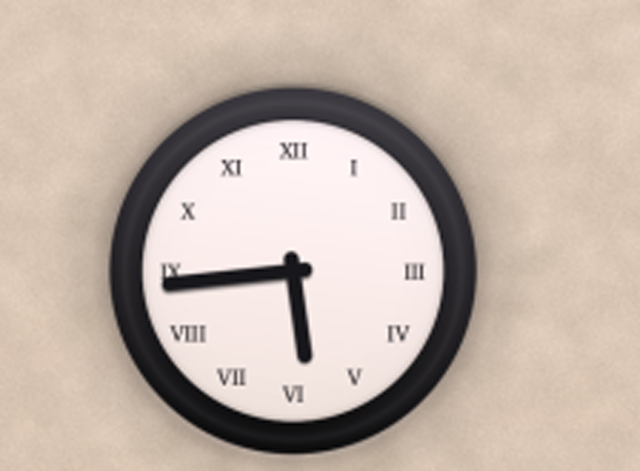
5:44
